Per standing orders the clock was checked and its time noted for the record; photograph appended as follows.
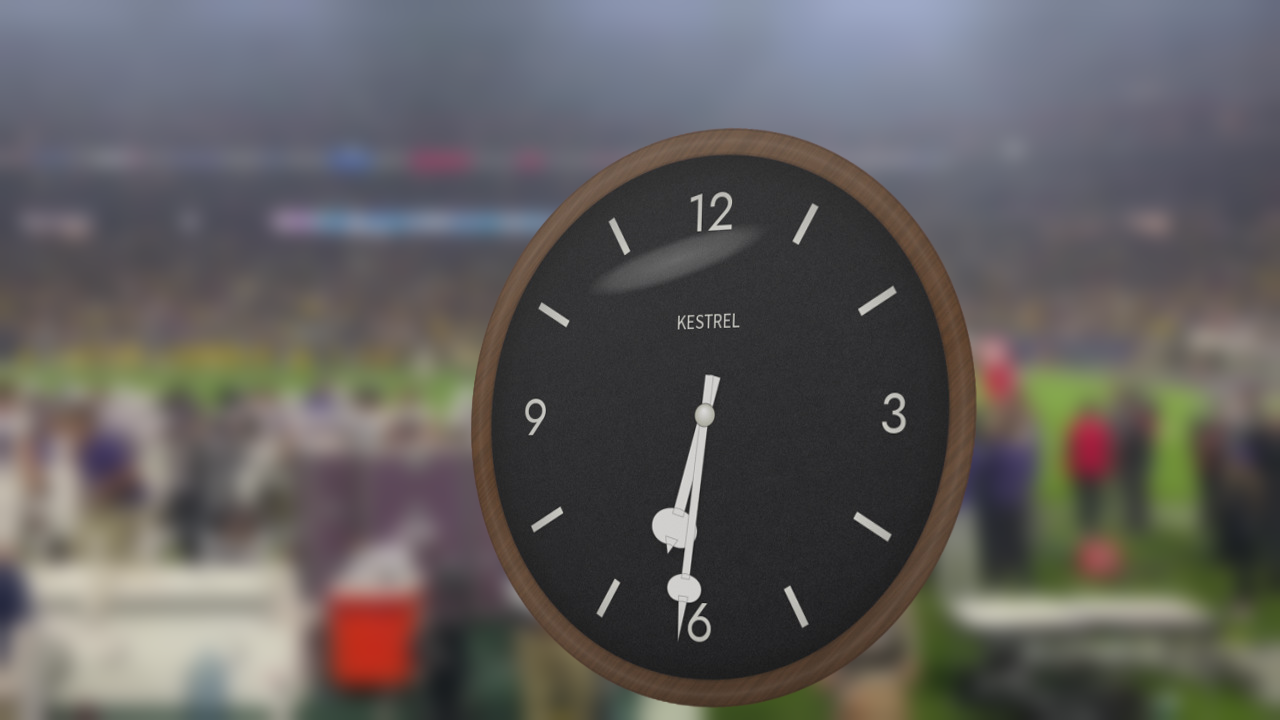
6:31
